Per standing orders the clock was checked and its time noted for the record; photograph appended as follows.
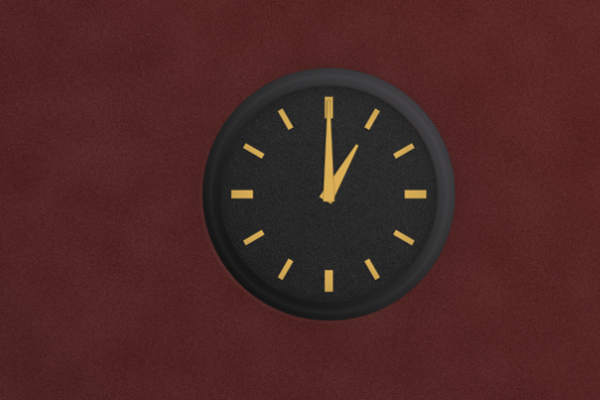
1:00
